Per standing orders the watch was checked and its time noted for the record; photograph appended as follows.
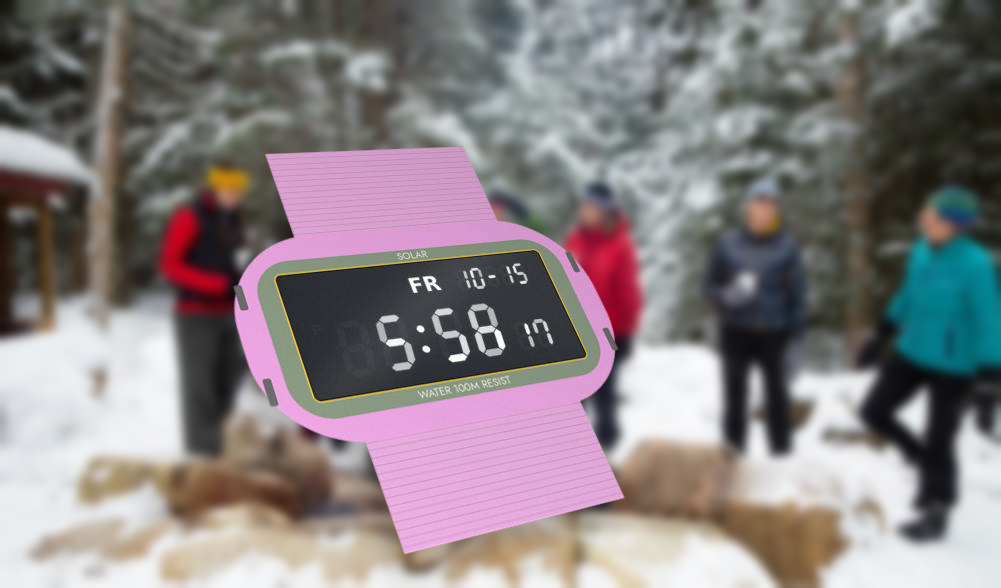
5:58:17
